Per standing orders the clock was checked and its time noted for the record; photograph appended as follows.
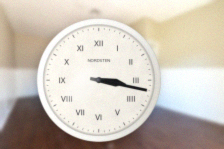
3:17
